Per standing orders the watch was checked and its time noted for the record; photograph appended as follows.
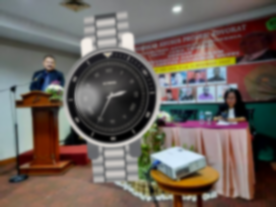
2:35
